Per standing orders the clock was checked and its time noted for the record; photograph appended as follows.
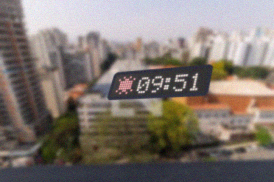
9:51
